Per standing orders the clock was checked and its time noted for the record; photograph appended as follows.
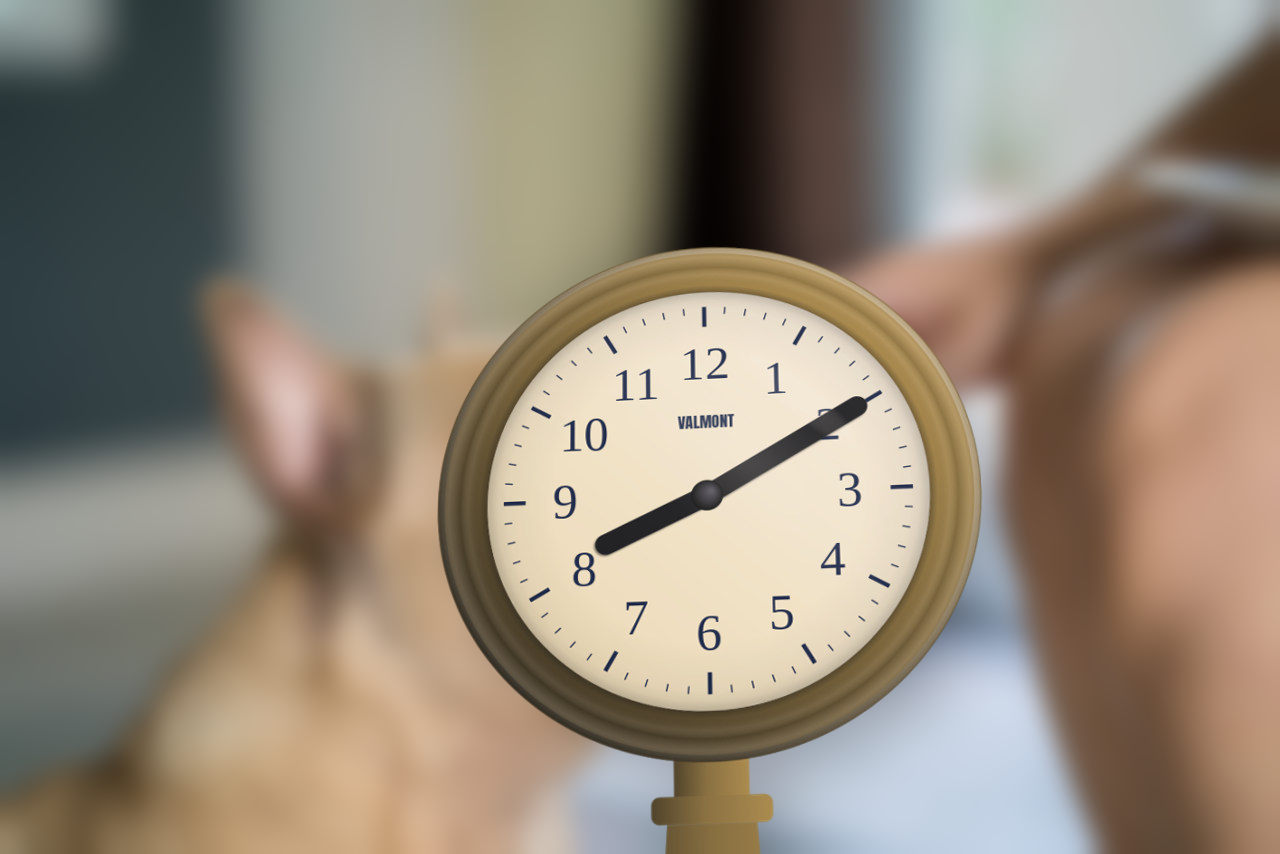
8:10
